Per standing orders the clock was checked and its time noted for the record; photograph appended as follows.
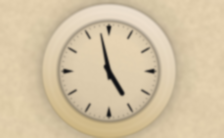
4:58
